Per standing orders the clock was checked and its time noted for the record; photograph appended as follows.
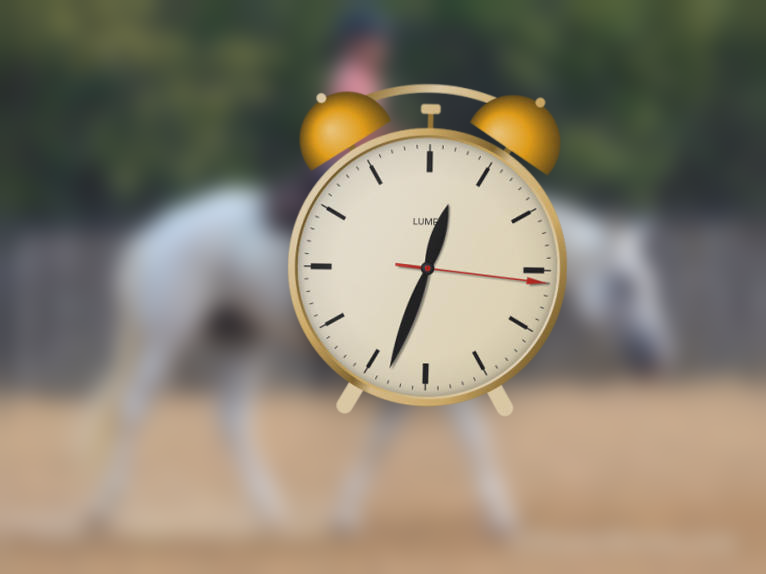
12:33:16
